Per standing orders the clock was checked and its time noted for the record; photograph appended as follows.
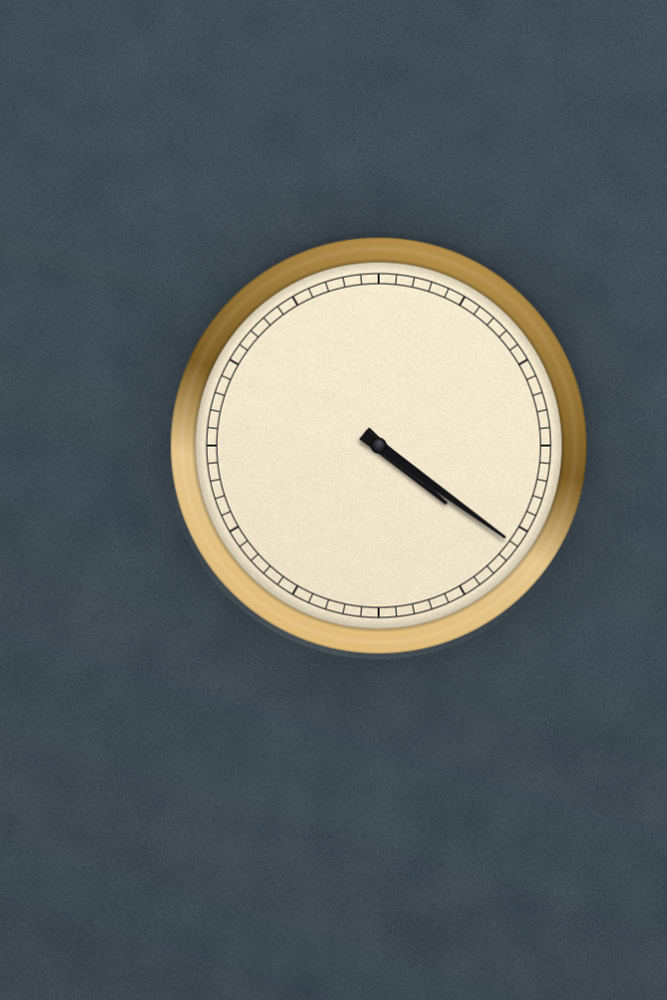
4:21
